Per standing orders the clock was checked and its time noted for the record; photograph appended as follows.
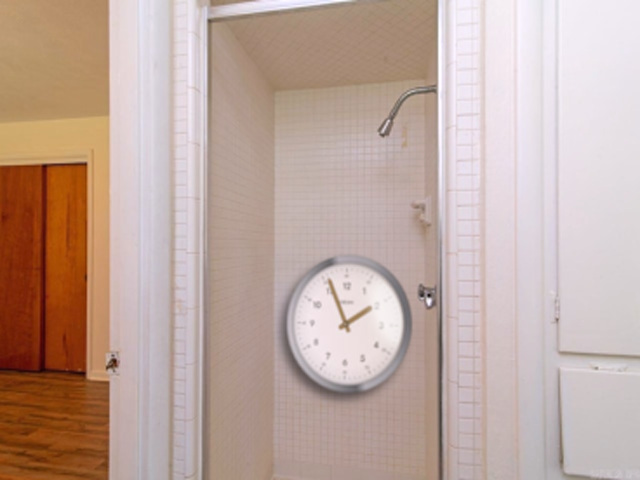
1:56
